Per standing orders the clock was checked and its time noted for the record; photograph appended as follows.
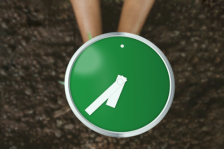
6:37
